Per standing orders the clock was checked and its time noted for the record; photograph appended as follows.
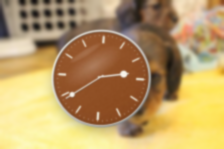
2:39
